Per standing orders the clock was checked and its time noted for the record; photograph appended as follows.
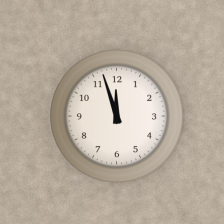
11:57
